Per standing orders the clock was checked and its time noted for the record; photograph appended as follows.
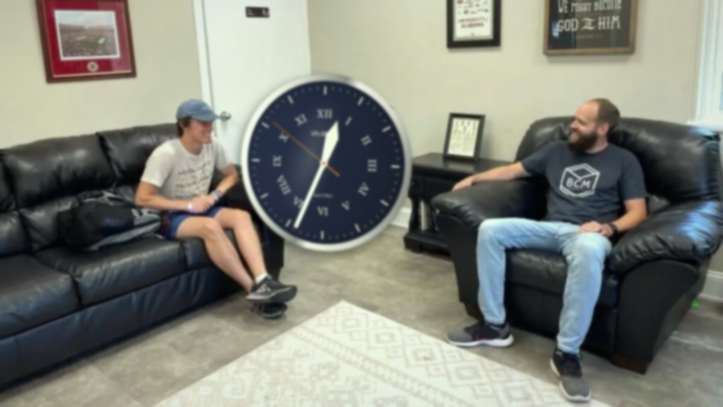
12:33:51
